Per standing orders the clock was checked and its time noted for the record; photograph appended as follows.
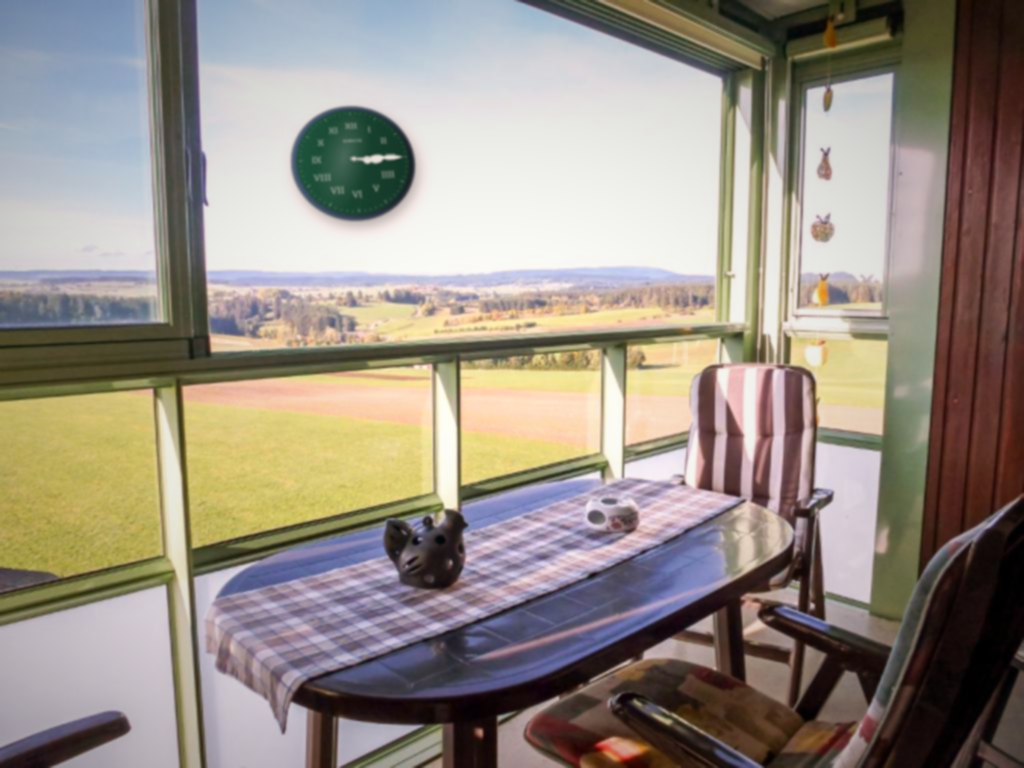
3:15
